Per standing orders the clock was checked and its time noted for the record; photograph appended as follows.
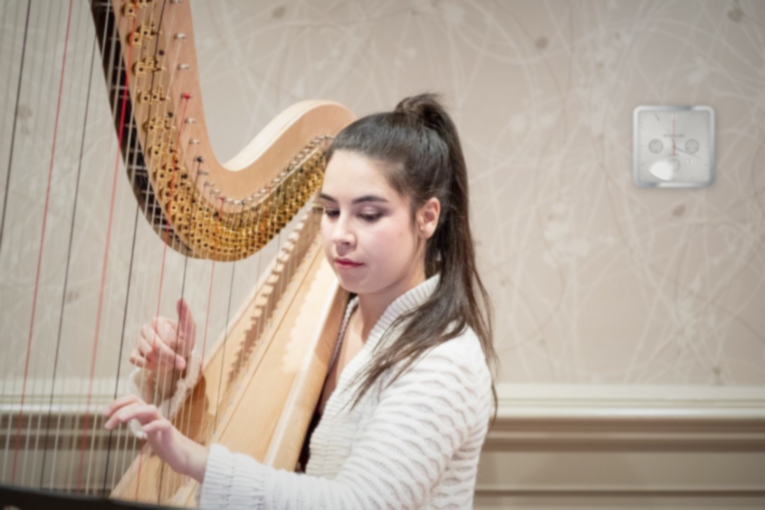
11:19
